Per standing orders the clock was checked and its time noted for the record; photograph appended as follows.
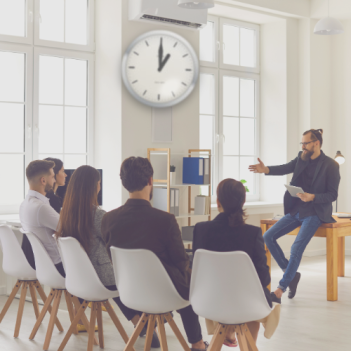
1:00
